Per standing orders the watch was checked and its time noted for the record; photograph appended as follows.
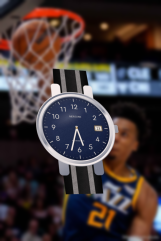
5:33
